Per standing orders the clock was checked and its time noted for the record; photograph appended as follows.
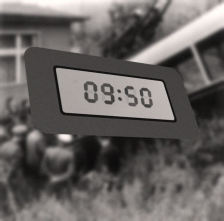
9:50
